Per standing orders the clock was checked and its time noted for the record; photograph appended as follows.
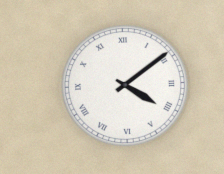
4:09
